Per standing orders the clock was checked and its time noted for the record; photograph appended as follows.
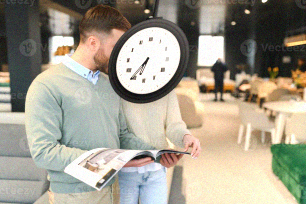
6:36
